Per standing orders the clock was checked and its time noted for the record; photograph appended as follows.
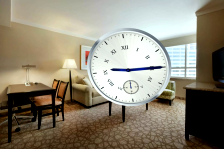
9:15
